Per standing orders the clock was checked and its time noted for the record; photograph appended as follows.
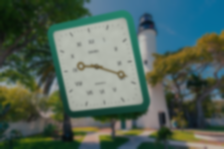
9:19
